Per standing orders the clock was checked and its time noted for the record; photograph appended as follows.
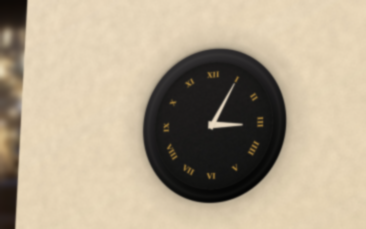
3:05
